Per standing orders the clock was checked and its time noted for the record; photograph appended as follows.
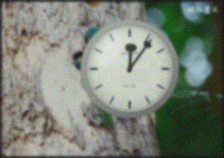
12:06
